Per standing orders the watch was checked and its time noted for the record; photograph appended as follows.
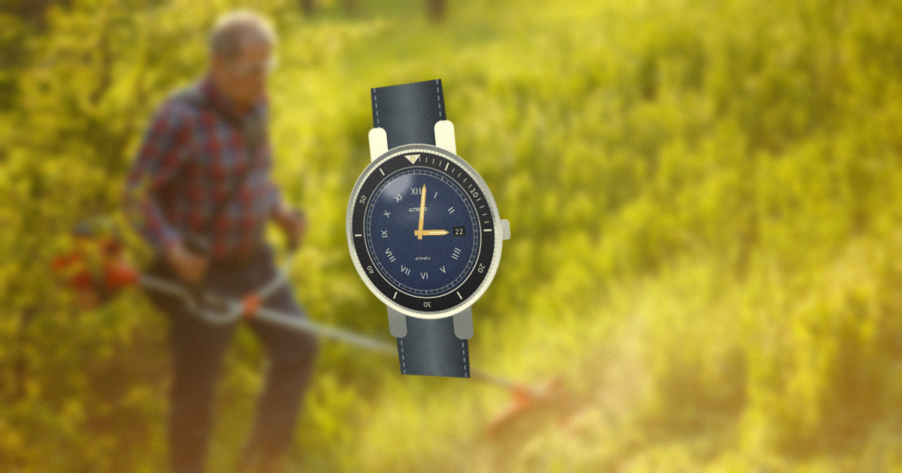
3:02
